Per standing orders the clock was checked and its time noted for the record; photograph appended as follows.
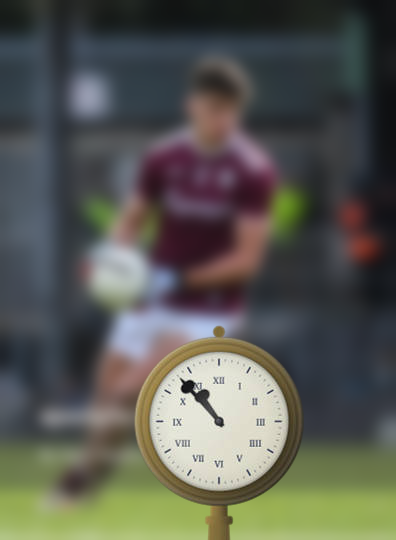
10:53
